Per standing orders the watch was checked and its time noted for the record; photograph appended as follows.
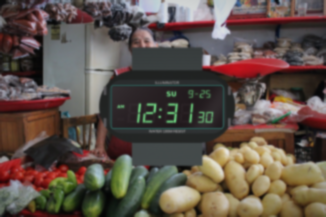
12:31:30
